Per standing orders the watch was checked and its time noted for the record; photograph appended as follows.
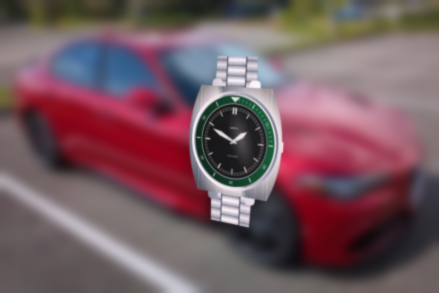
1:49
